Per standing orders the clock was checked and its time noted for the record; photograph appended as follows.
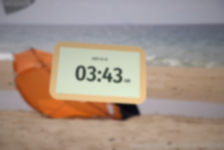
3:43
